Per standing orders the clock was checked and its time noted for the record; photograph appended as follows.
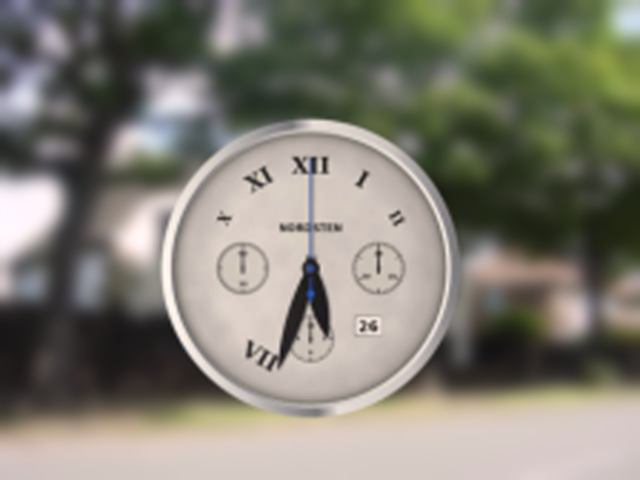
5:33
